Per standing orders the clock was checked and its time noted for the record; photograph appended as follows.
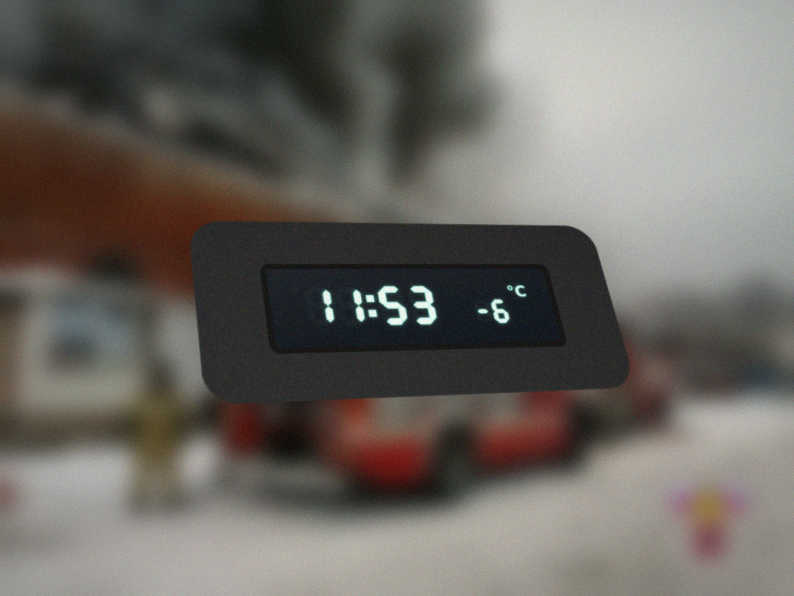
11:53
